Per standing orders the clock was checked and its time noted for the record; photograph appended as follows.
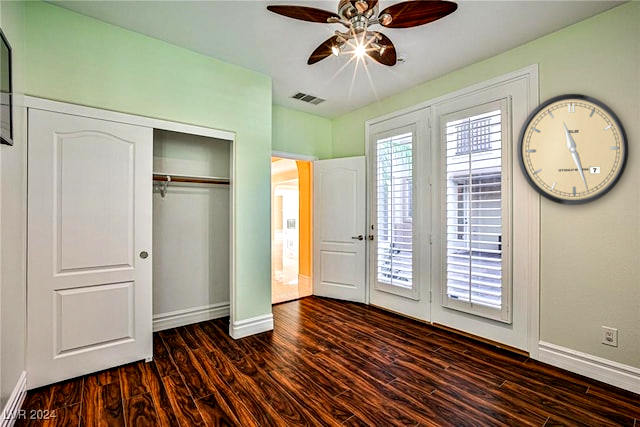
11:27
